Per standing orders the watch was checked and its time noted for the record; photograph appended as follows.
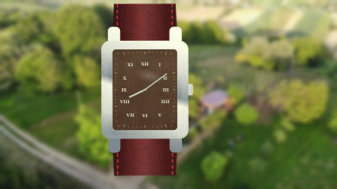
8:09
